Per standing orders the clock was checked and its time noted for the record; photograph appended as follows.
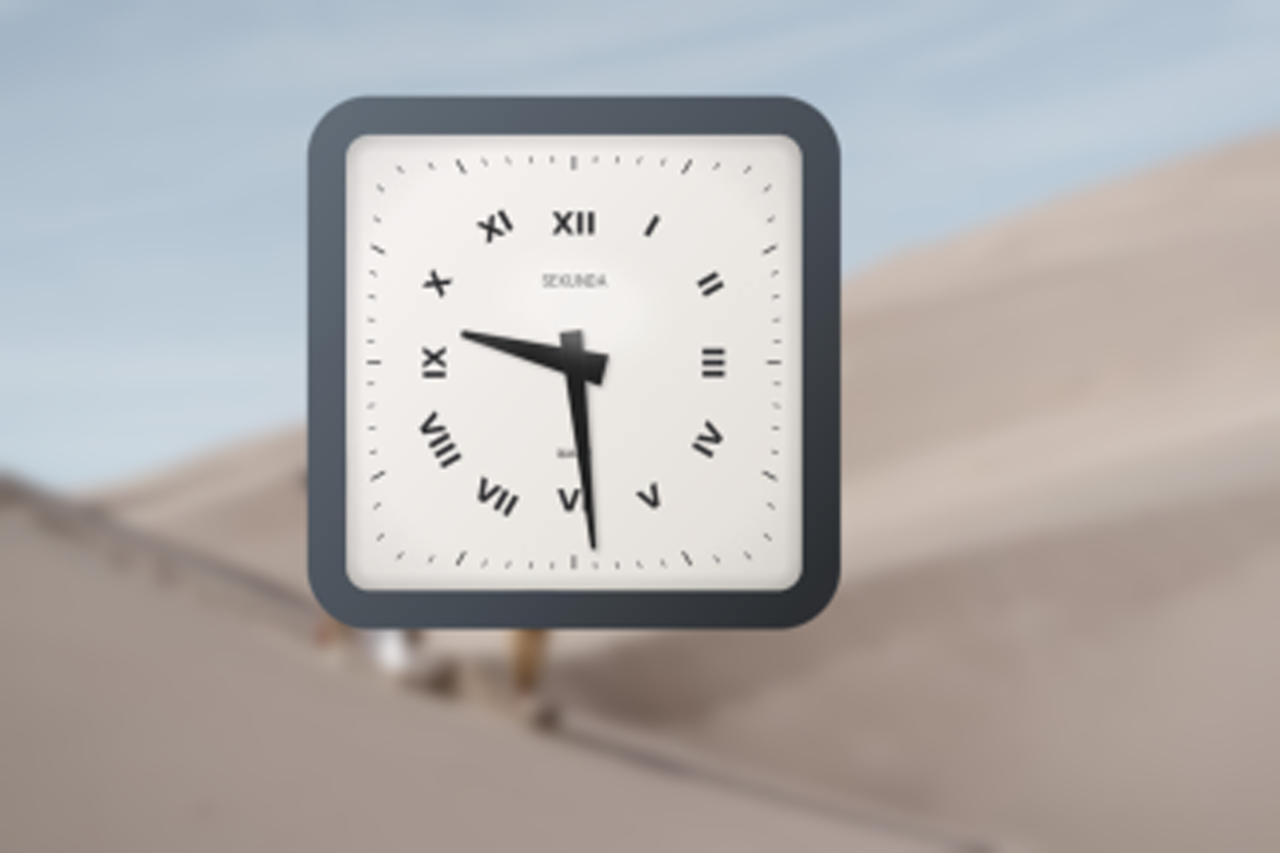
9:29
